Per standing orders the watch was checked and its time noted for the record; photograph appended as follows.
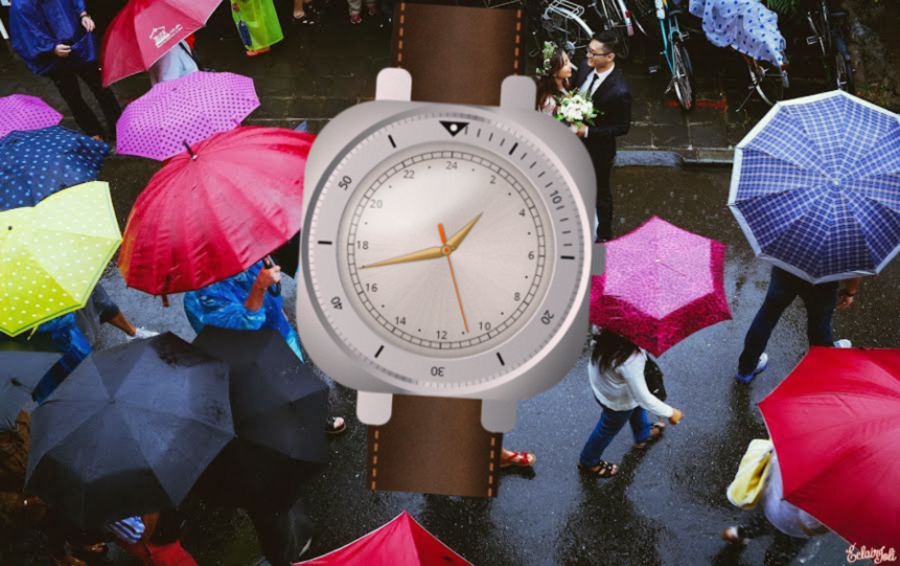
2:42:27
